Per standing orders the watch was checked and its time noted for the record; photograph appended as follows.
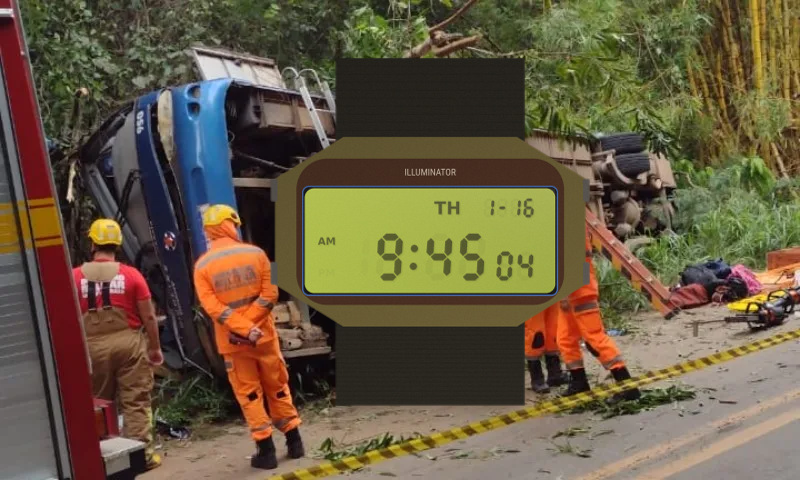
9:45:04
